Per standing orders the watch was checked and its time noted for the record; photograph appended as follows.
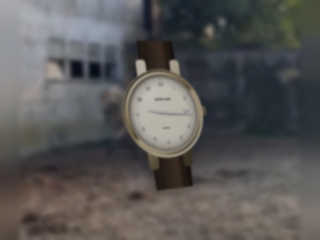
9:16
